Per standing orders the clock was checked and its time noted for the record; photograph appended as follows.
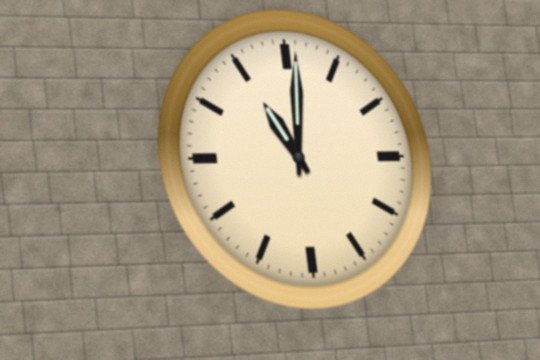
11:01
